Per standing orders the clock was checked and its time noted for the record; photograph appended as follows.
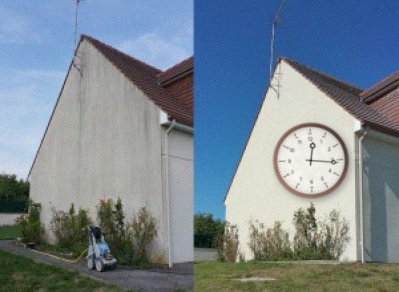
12:16
